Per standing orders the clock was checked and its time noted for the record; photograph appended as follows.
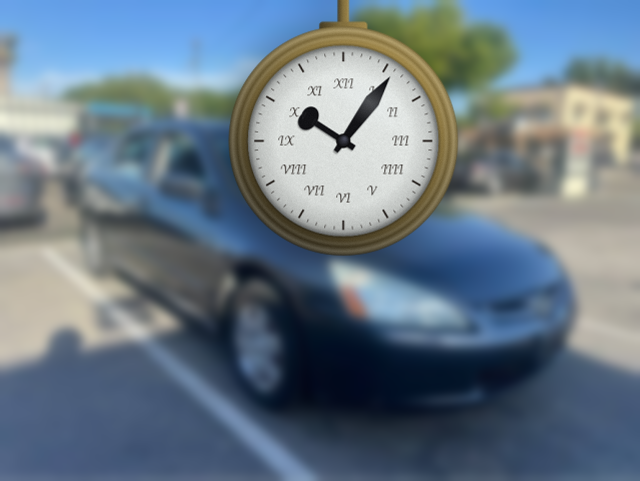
10:06
